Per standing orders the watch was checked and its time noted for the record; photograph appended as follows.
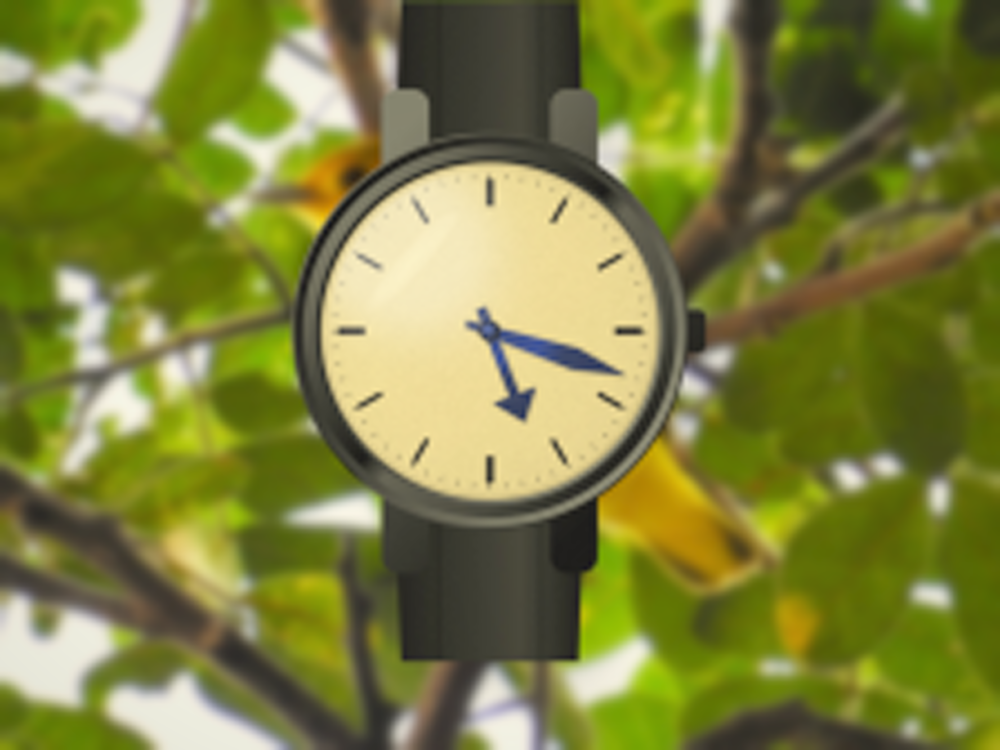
5:18
